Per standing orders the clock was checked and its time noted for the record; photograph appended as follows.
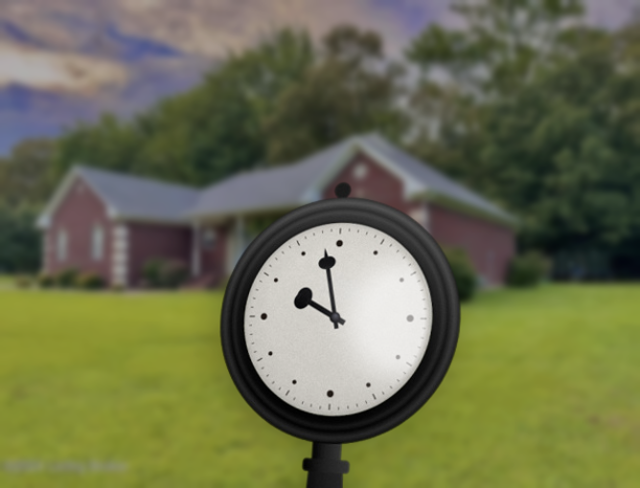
9:58
